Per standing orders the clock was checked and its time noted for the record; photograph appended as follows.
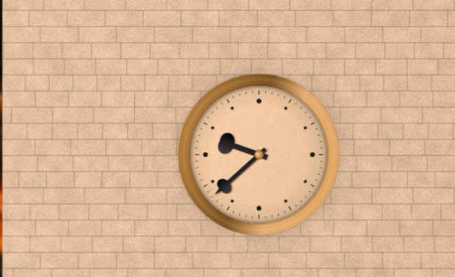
9:38
